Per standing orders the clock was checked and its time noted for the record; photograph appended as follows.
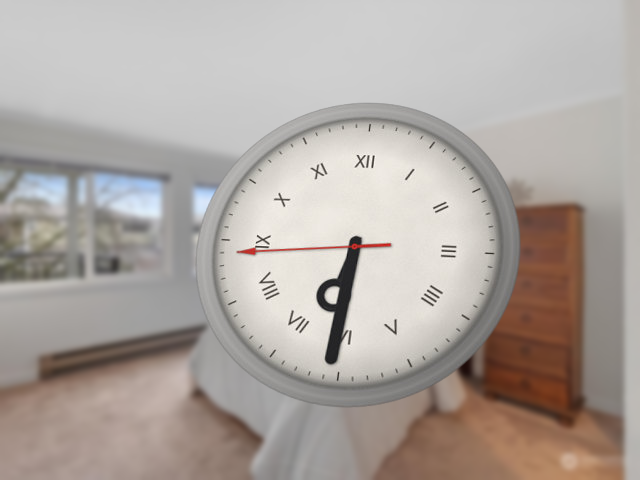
6:30:44
